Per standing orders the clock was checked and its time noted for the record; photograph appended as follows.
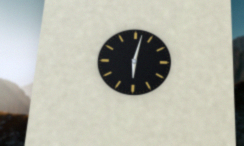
6:02
